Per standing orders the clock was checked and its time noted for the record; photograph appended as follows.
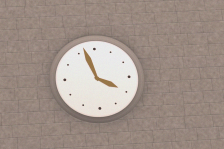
3:57
